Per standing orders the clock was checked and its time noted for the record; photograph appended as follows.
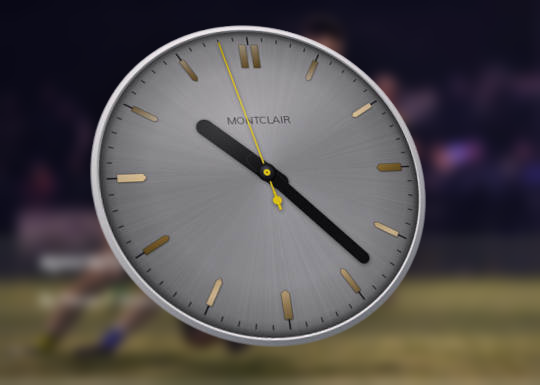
10:22:58
